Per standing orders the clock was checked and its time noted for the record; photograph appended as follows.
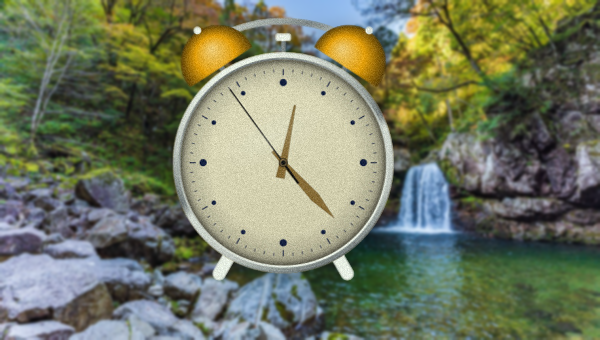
12:22:54
